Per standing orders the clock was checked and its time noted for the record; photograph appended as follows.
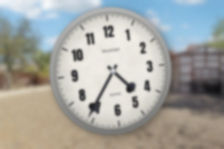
4:36
